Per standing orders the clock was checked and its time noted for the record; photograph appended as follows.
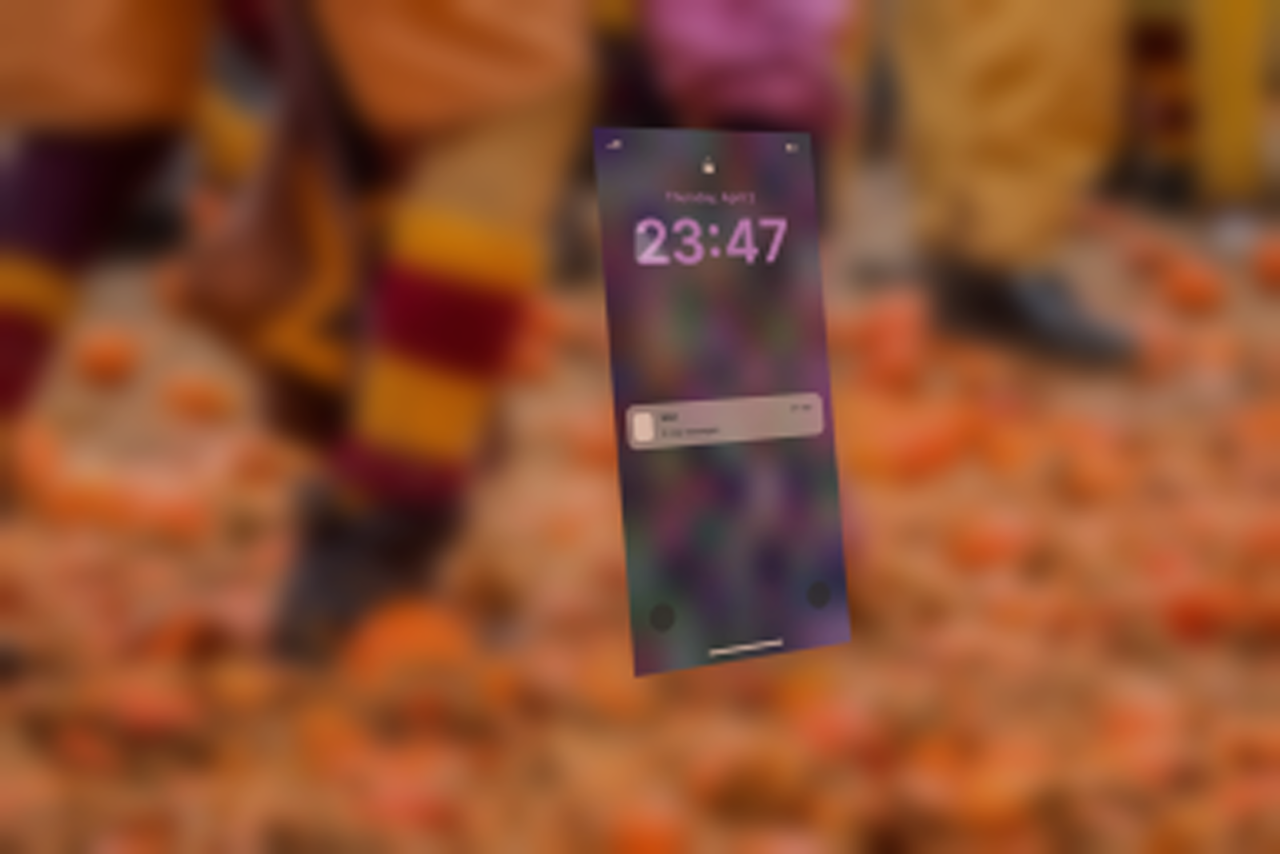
23:47
